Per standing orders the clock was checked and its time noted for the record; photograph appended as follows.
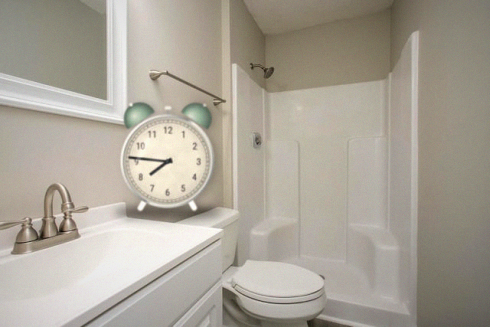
7:46
